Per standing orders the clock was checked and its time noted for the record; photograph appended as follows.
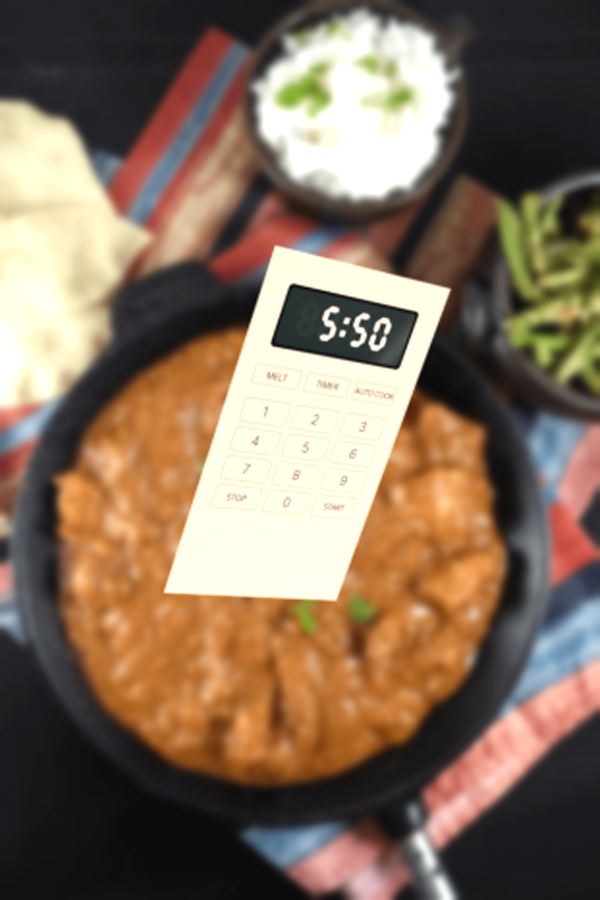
5:50
